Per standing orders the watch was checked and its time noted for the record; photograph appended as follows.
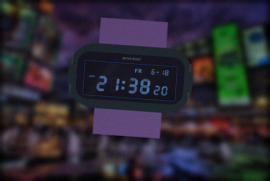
21:38:20
